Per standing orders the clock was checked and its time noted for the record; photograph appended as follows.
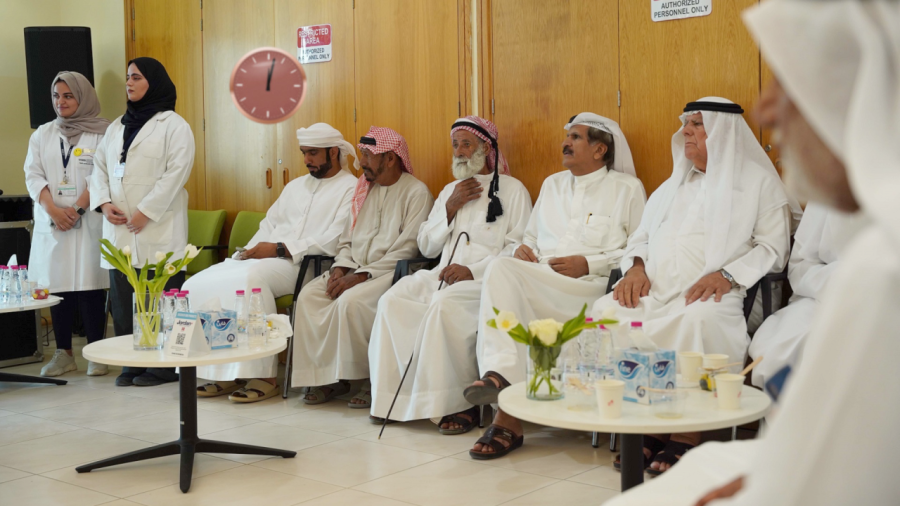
12:02
